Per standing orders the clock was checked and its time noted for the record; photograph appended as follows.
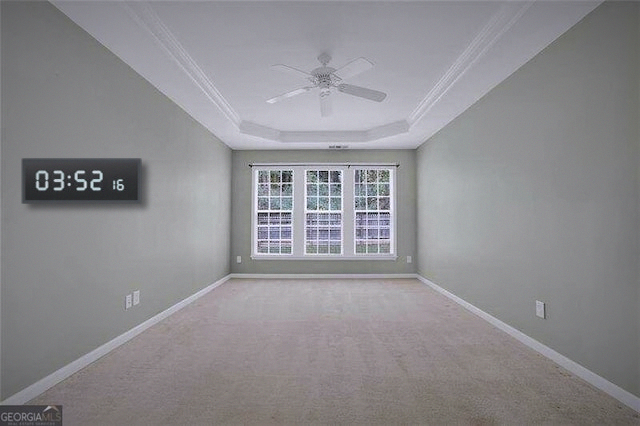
3:52:16
